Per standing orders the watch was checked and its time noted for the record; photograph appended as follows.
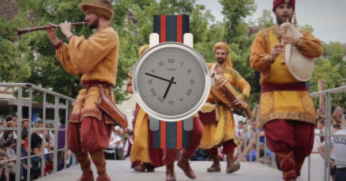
6:48
